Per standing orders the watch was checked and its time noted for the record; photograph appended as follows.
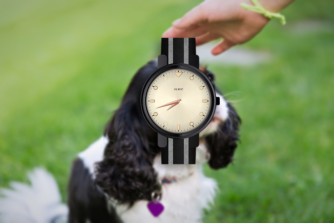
7:42
